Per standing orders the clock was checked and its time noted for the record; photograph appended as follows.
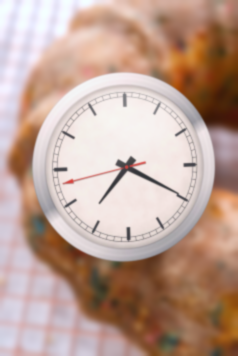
7:19:43
